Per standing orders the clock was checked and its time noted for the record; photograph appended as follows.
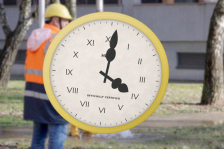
4:01
